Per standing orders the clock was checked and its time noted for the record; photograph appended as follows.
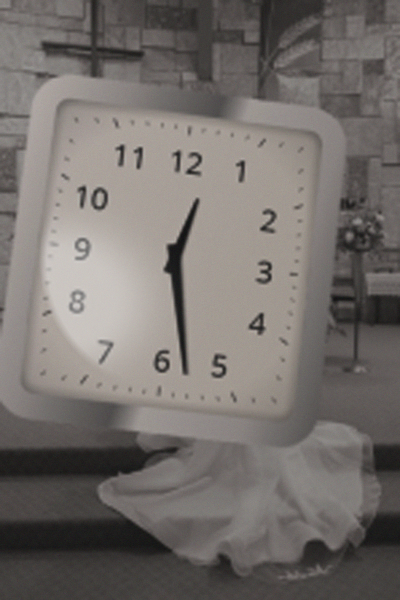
12:28
